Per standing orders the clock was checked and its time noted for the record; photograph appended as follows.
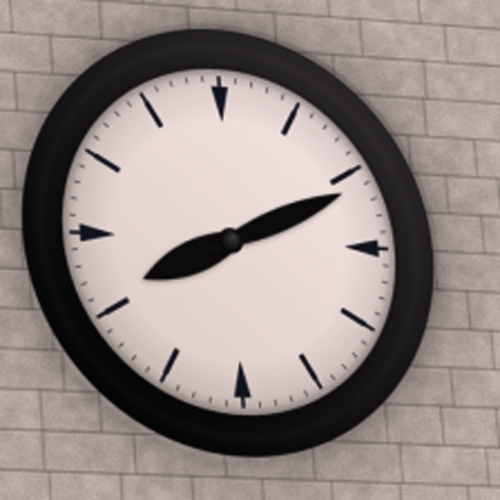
8:11
